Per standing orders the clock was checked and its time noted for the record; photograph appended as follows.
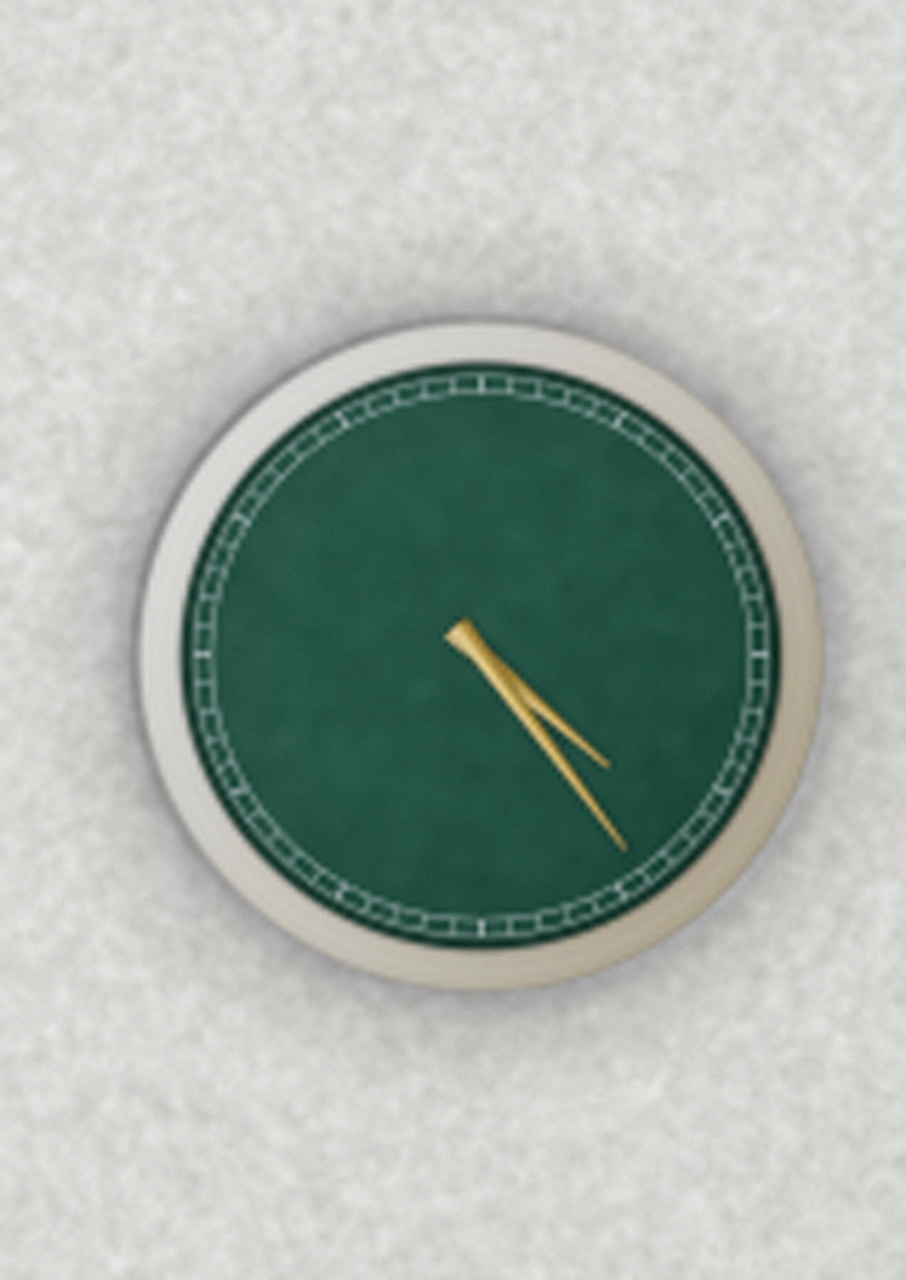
4:24
